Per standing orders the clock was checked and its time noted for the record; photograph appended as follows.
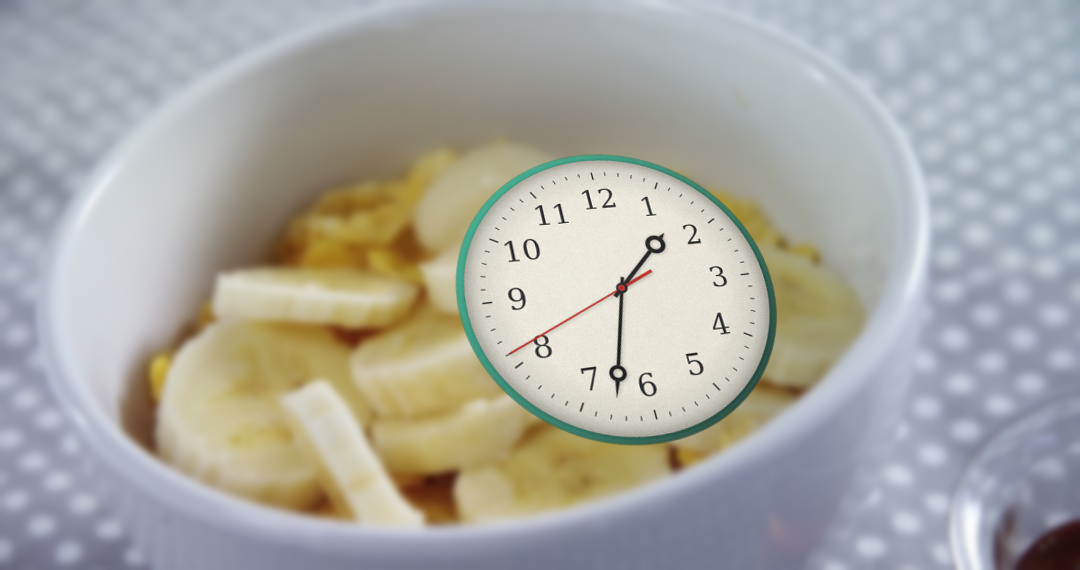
1:32:41
